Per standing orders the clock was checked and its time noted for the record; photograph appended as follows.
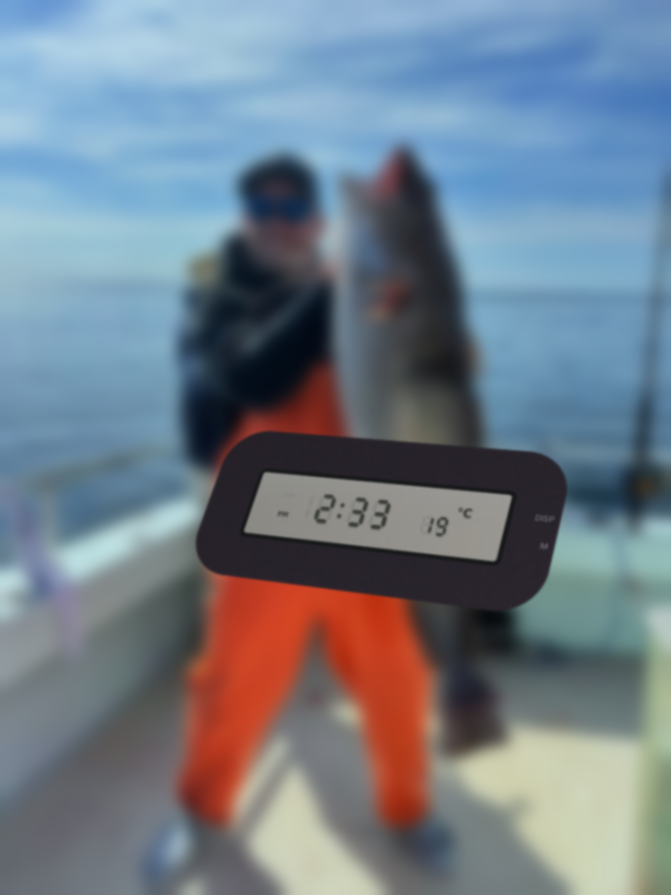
2:33
